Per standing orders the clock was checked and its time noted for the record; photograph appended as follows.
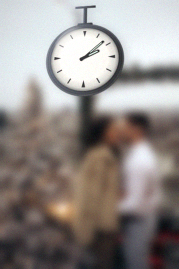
2:08
